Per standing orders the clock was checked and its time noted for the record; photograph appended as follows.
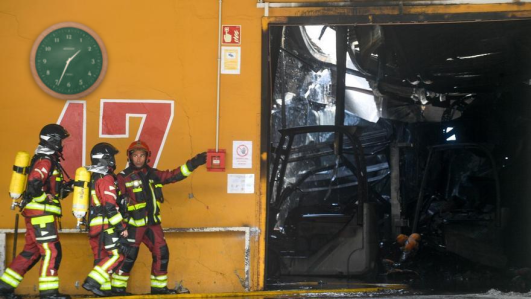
1:34
